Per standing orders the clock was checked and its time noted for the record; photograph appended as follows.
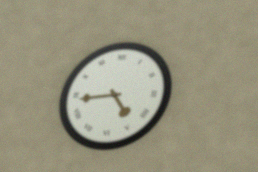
4:44
